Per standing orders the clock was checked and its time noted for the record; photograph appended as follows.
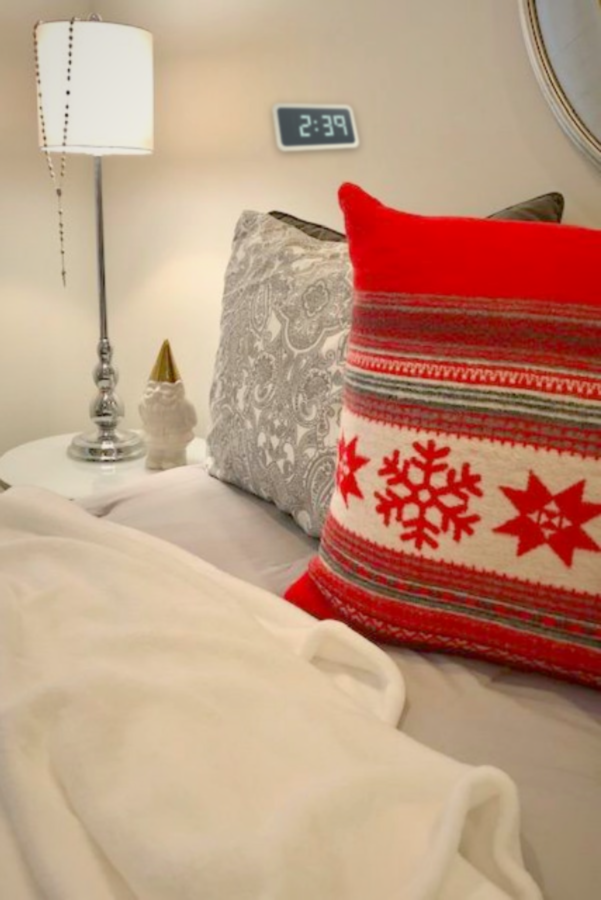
2:39
